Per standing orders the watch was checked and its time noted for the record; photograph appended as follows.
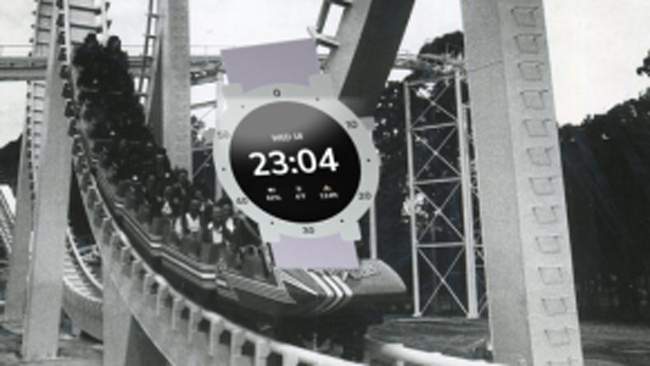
23:04
